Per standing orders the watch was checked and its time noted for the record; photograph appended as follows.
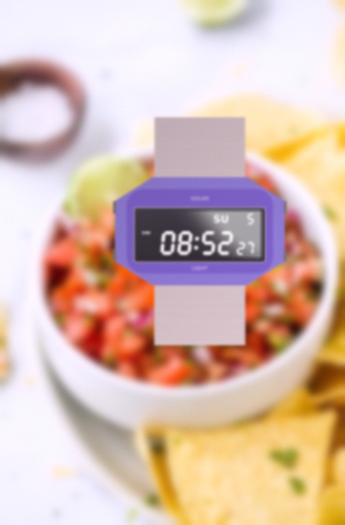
8:52
